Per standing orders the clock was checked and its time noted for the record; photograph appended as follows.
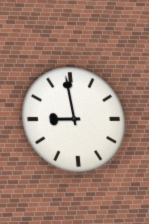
8:59
